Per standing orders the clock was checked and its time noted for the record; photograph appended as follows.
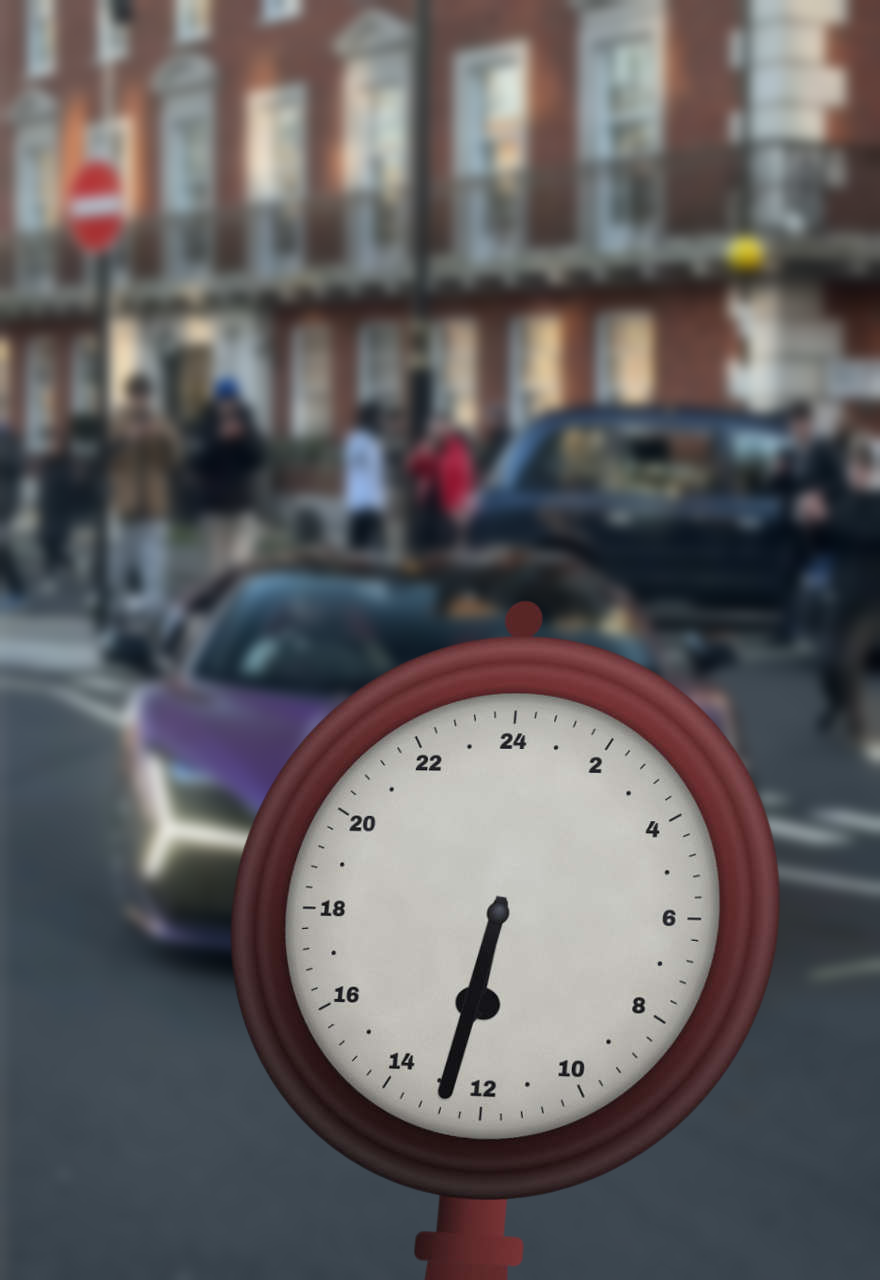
12:32
